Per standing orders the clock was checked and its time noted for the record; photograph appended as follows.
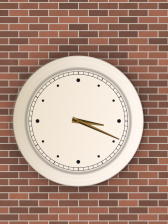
3:19
